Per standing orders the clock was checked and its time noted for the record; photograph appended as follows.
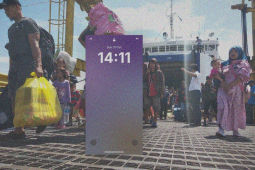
14:11
